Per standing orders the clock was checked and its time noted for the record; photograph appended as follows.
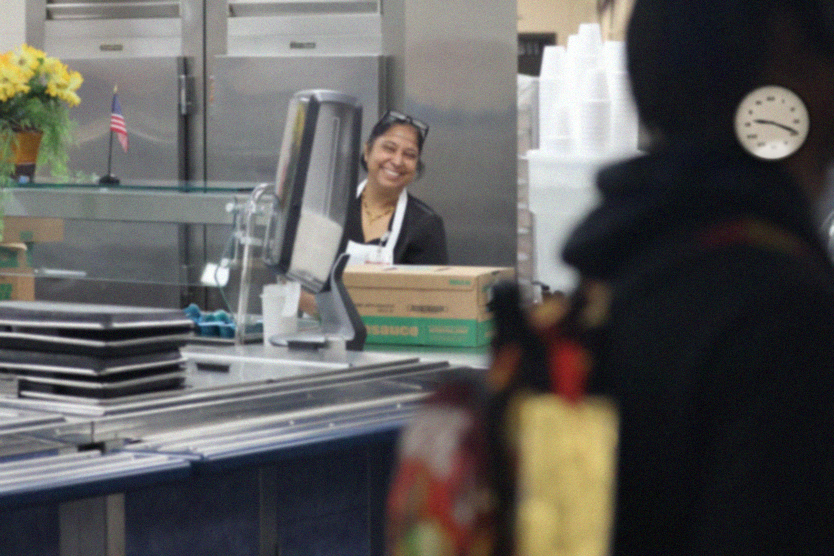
9:19
